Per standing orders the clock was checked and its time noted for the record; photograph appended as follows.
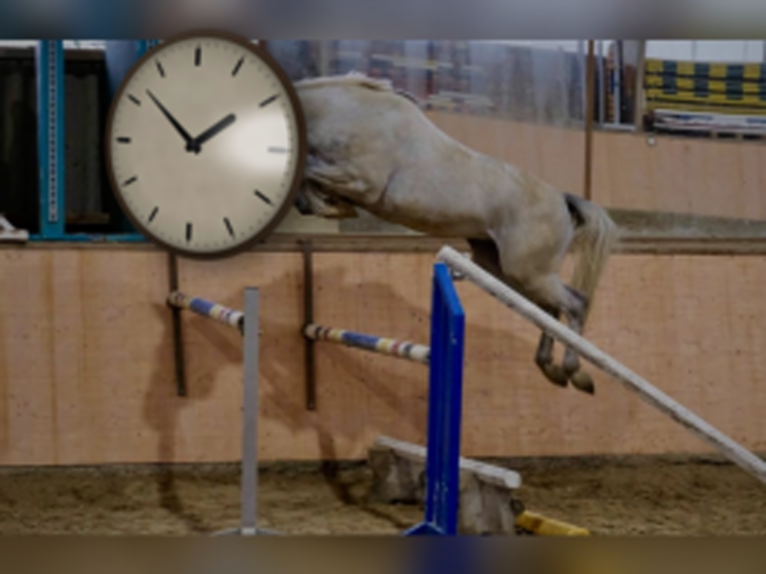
1:52
